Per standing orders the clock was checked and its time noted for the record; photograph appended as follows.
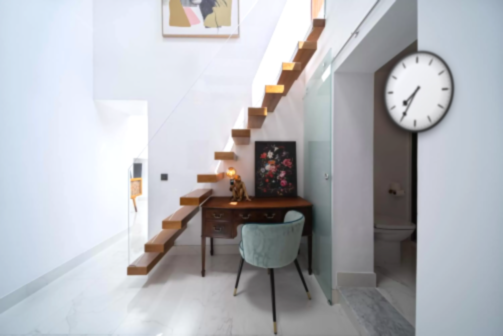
7:35
